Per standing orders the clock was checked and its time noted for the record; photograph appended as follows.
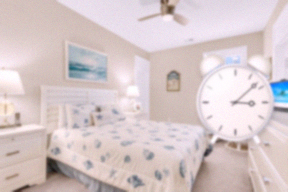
3:08
